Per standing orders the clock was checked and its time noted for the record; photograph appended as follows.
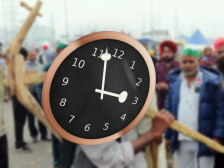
2:57
